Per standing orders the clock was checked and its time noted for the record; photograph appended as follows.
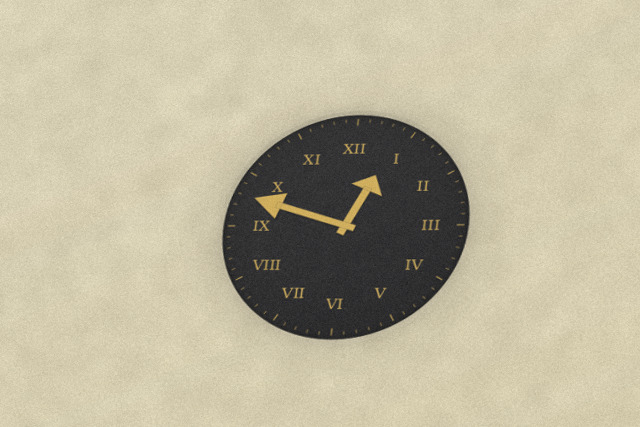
12:48
